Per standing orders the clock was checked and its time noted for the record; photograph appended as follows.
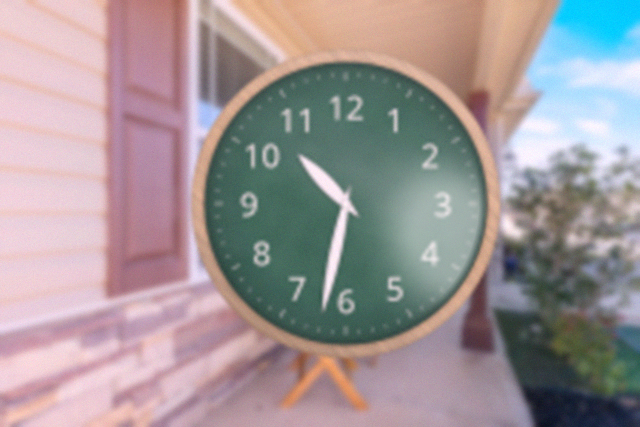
10:32
